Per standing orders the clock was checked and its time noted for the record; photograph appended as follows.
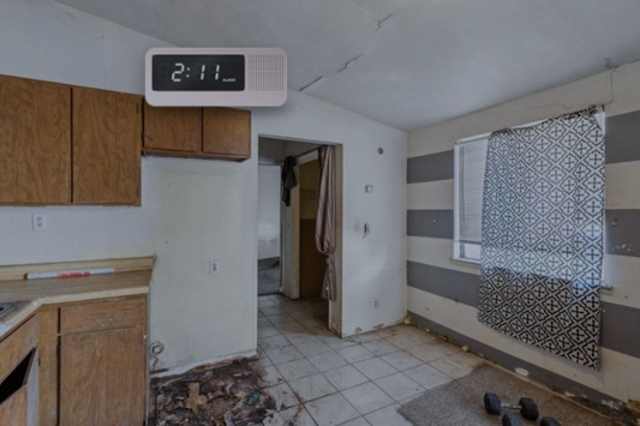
2:11
